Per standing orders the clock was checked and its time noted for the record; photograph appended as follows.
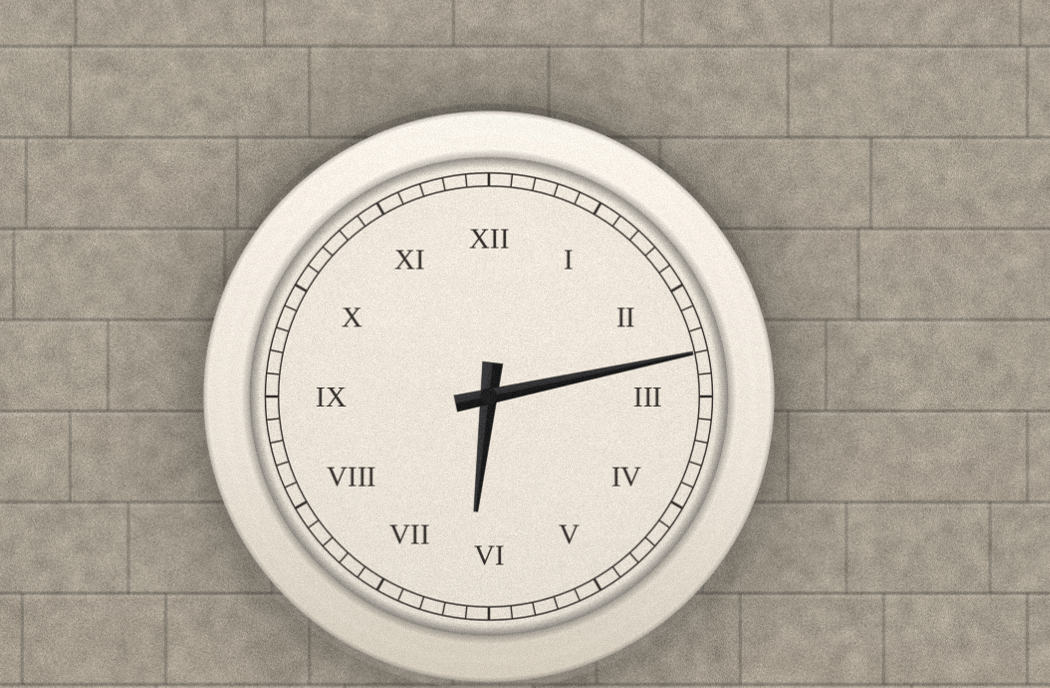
6:13
